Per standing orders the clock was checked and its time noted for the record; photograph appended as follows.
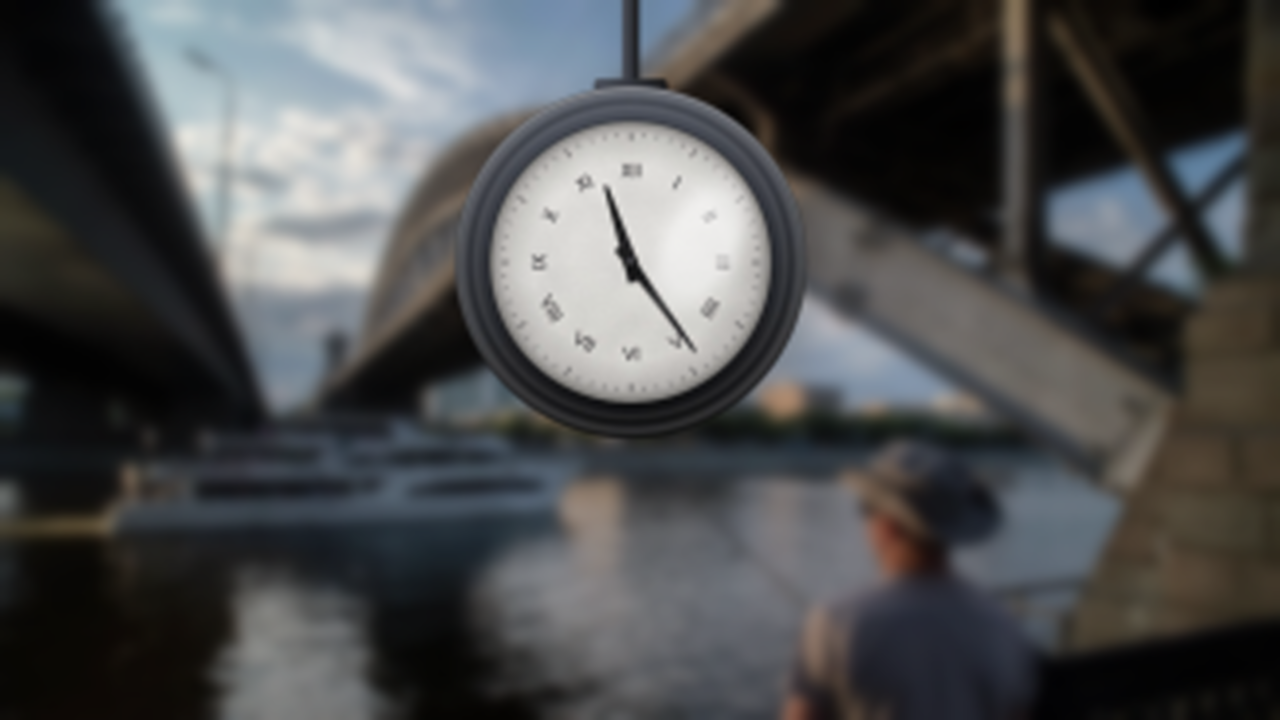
11:24
